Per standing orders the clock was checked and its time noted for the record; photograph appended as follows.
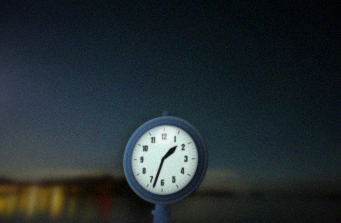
1:33
